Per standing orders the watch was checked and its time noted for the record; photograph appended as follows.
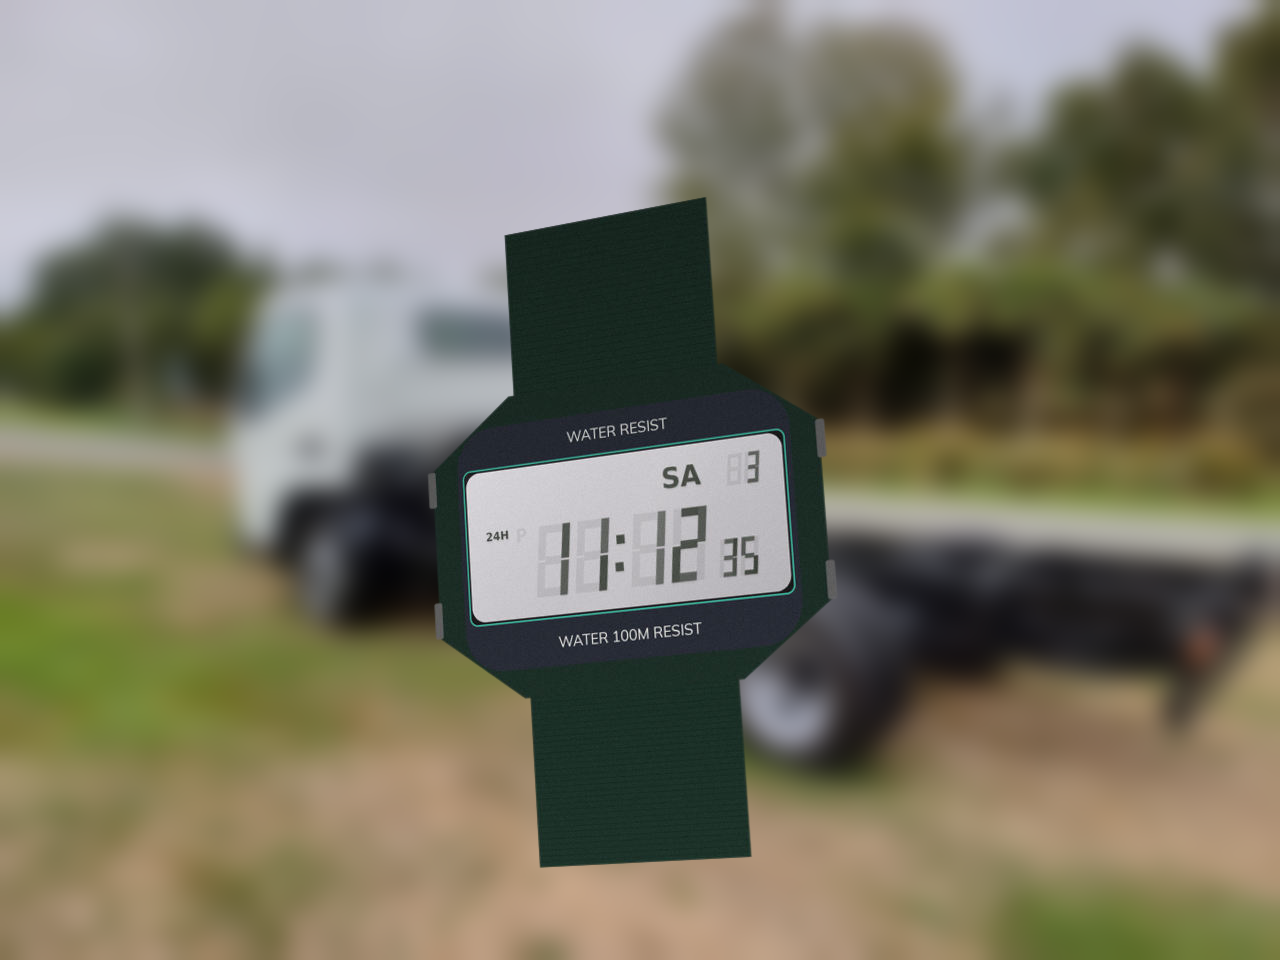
11:12:35
